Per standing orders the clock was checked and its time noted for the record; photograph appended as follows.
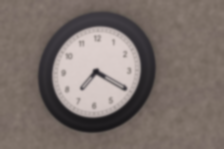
7:20
